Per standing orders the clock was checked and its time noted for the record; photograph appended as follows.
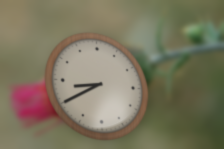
8:40
